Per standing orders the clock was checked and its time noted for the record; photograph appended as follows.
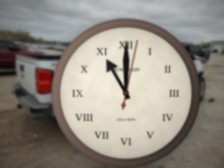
11:00:02
